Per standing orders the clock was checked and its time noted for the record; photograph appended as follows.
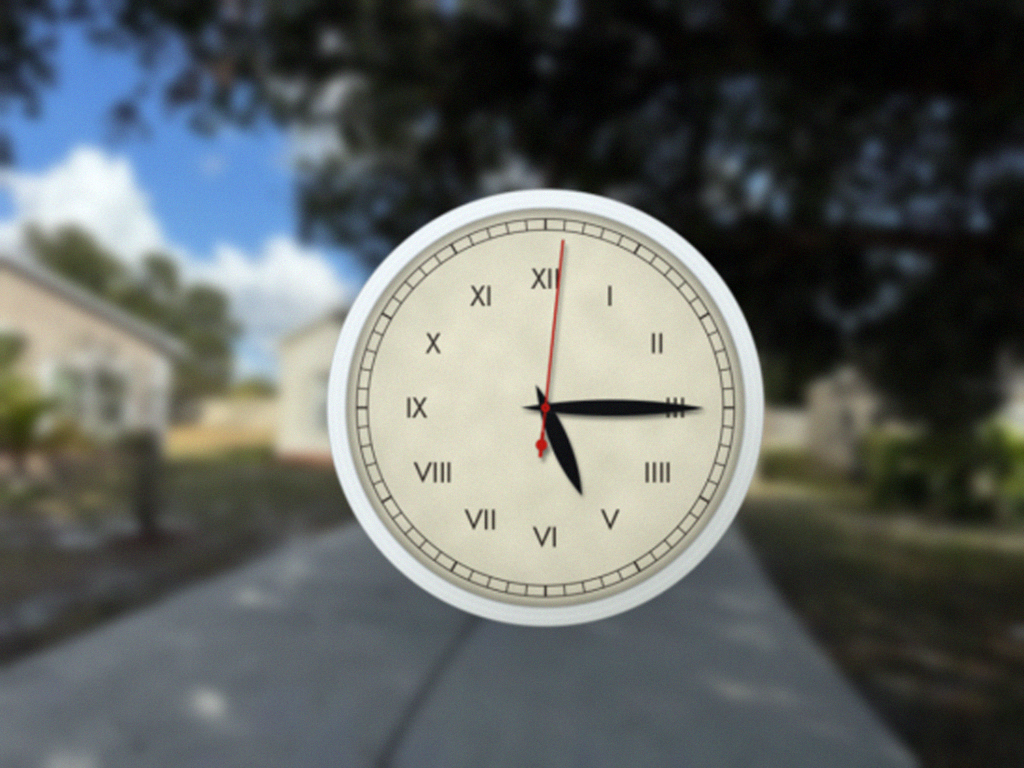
5:15:01
